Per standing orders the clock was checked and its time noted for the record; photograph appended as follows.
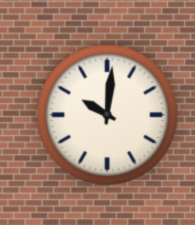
10:01
